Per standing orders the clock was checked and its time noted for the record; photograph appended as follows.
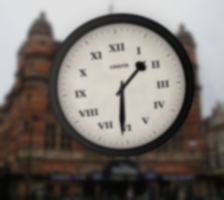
1:31
